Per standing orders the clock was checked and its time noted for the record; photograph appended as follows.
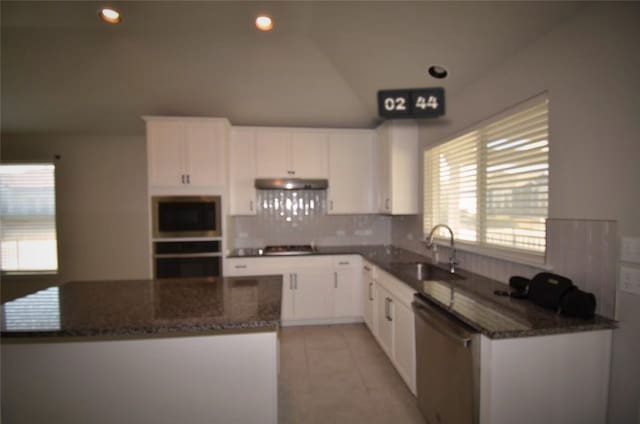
2:44
